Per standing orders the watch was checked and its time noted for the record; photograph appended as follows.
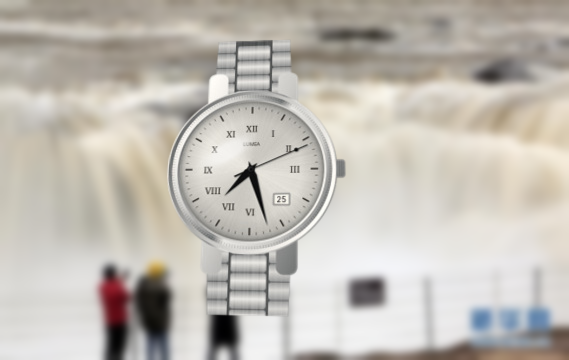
7:27:11
